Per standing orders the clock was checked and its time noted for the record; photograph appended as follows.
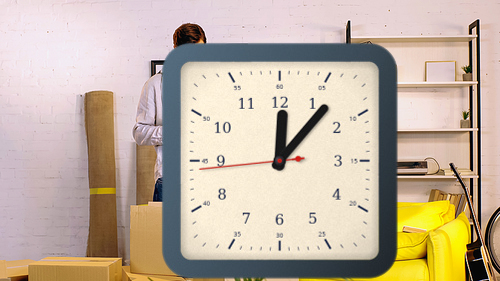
12:06:44
